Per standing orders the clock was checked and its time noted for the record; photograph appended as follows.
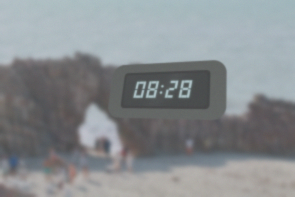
8:28
